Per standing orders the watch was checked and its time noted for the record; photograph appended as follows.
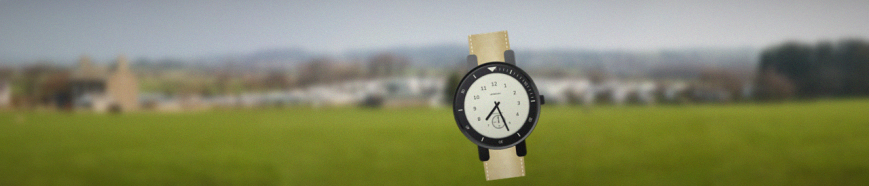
7:27
